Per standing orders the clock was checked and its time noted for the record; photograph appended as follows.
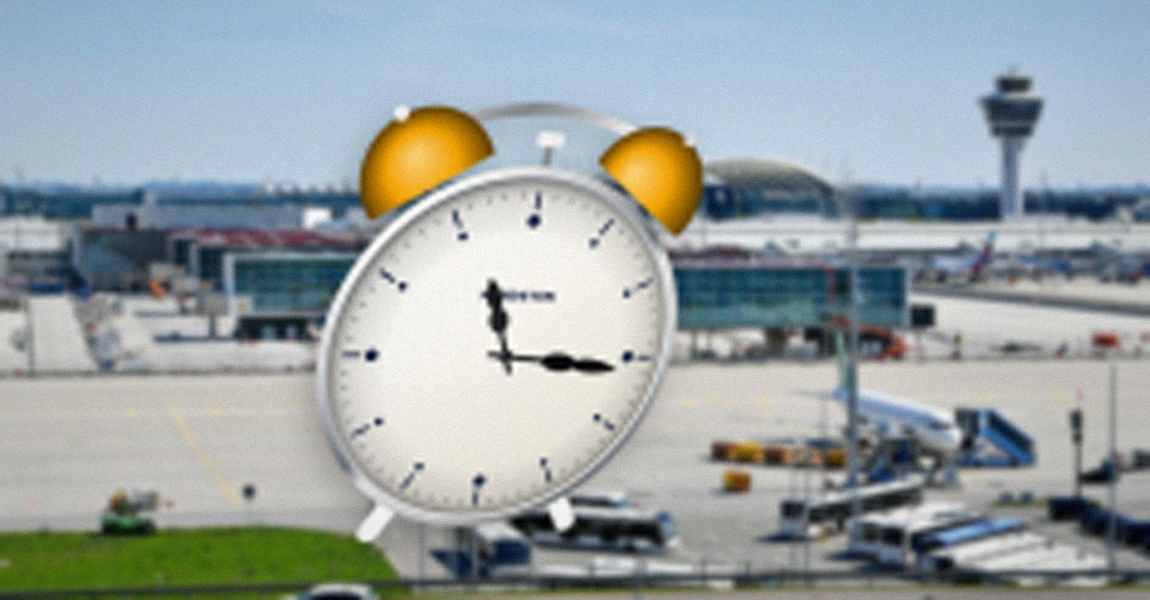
11:16
